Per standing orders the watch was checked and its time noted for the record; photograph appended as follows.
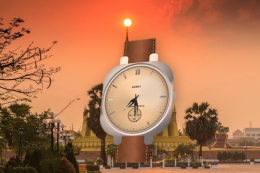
7:29
